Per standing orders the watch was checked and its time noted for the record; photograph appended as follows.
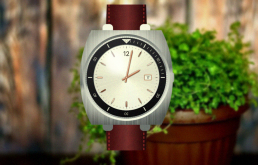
2:02
